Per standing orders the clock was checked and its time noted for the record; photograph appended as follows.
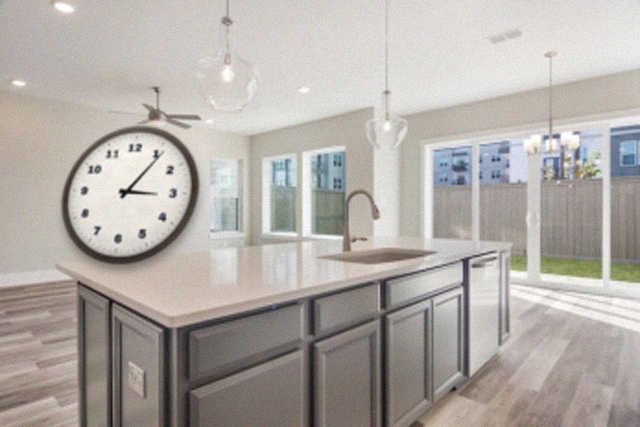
3:06
